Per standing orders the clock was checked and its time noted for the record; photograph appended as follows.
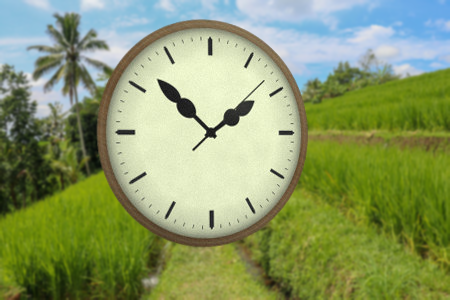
1:52:08
